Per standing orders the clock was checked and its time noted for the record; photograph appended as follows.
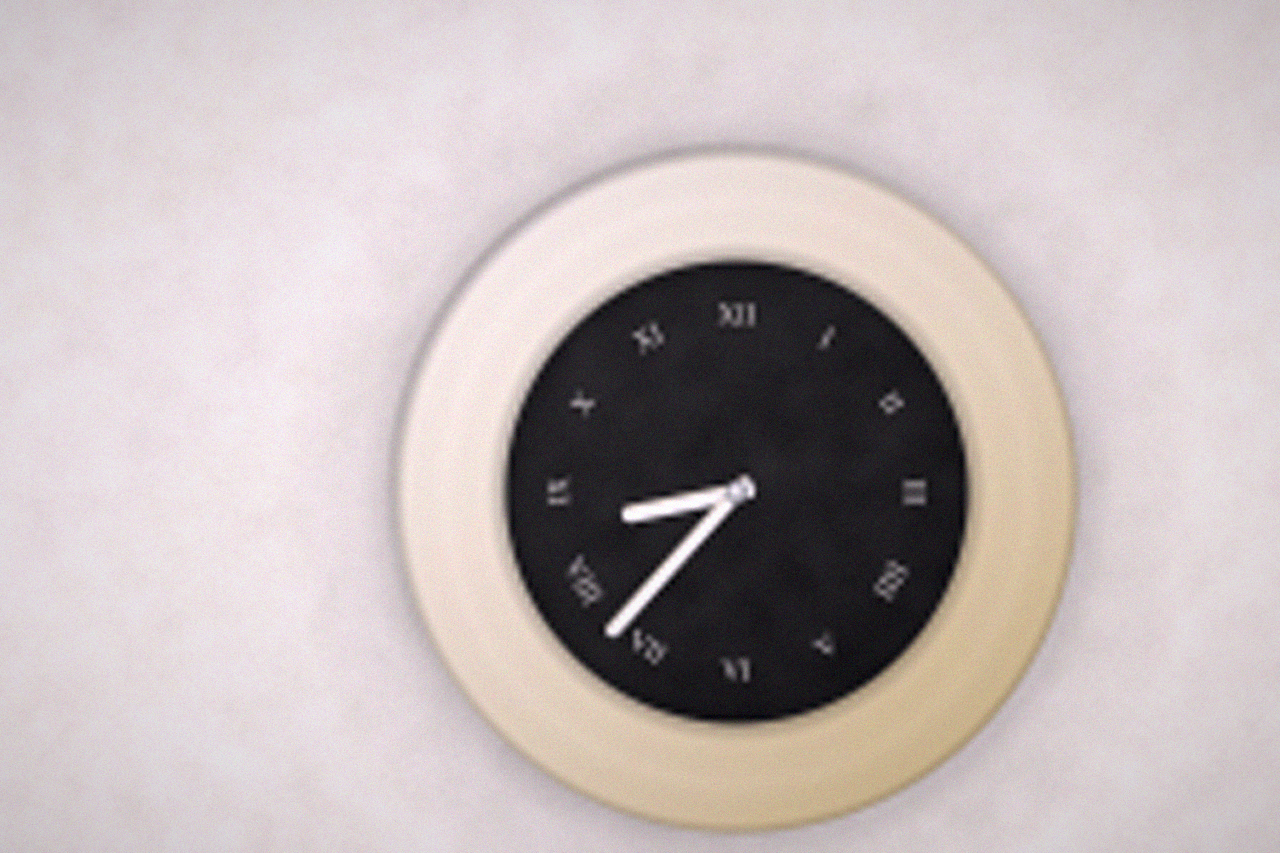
8:37
